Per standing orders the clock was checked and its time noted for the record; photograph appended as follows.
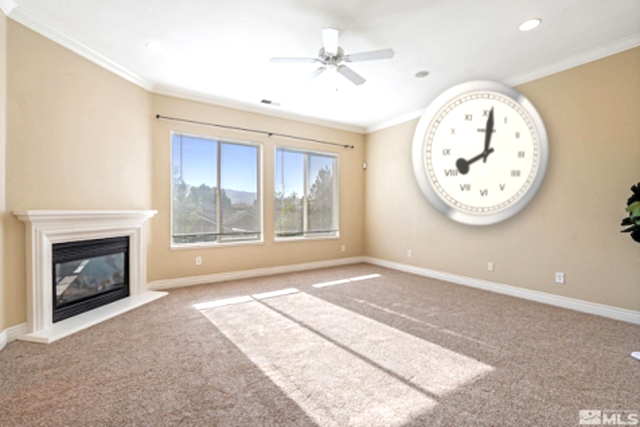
8:01
